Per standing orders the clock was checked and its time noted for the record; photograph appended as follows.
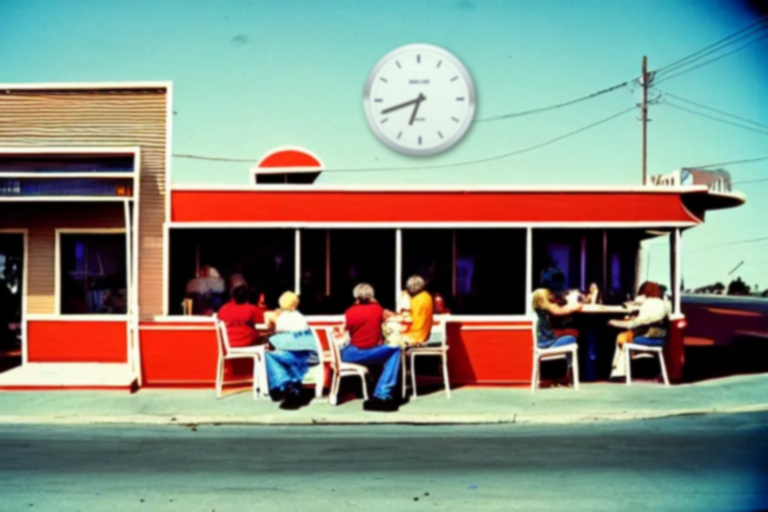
6:42
